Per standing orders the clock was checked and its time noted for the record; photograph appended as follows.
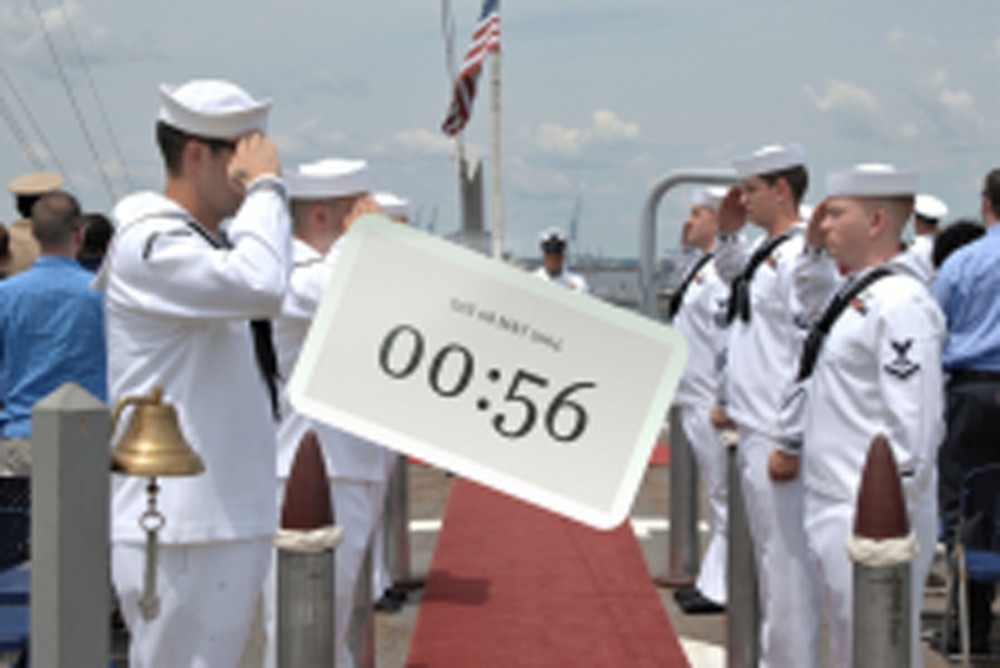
0:56
